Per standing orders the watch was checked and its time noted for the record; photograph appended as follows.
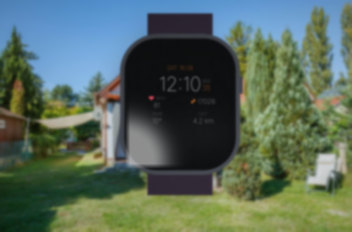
12:10
